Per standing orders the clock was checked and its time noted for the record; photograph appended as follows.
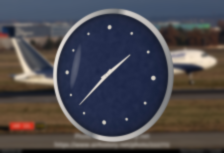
1:37
